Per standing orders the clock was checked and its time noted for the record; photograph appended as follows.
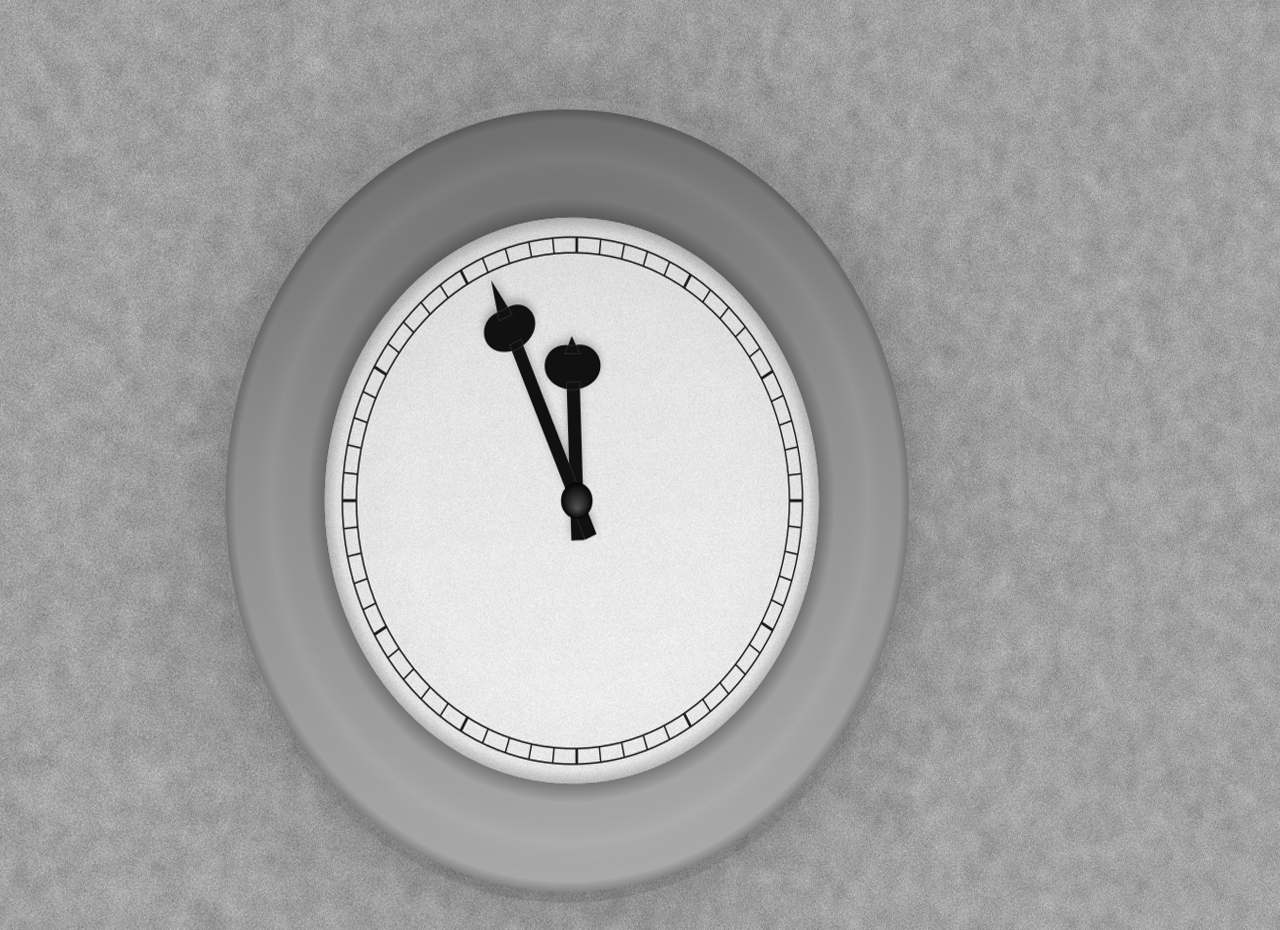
11:56
